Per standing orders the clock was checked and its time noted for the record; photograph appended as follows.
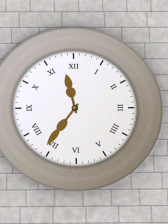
11:36
